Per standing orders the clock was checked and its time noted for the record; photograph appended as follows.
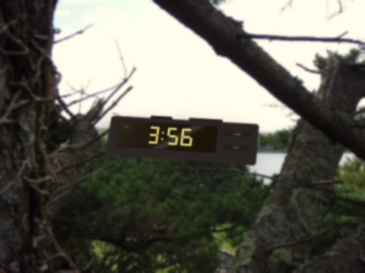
3:56
